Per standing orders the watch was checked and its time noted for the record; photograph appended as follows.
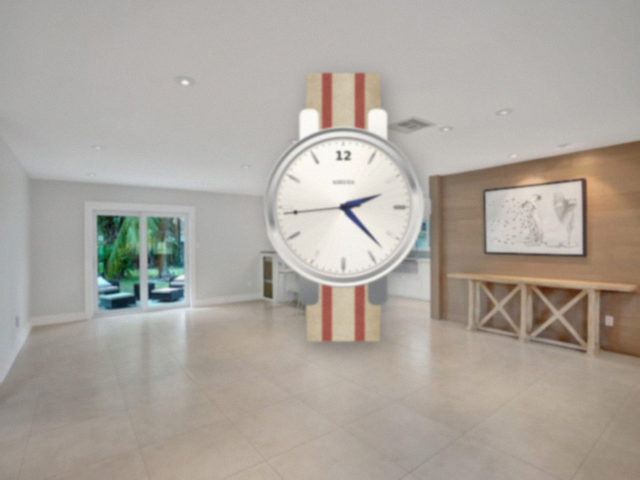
2:22:44
